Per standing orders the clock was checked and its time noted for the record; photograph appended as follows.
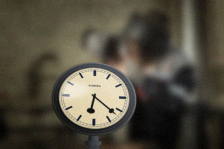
6:22
